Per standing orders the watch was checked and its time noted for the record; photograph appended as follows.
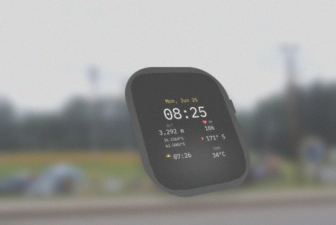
8:25
